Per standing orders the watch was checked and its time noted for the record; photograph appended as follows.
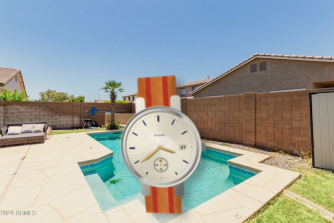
3:39
